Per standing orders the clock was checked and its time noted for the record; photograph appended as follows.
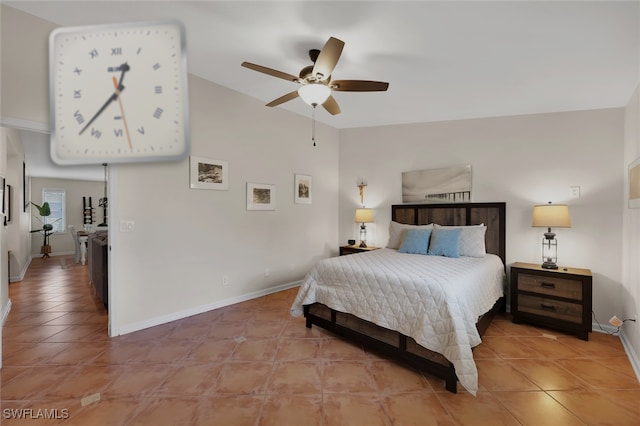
12:37:28
